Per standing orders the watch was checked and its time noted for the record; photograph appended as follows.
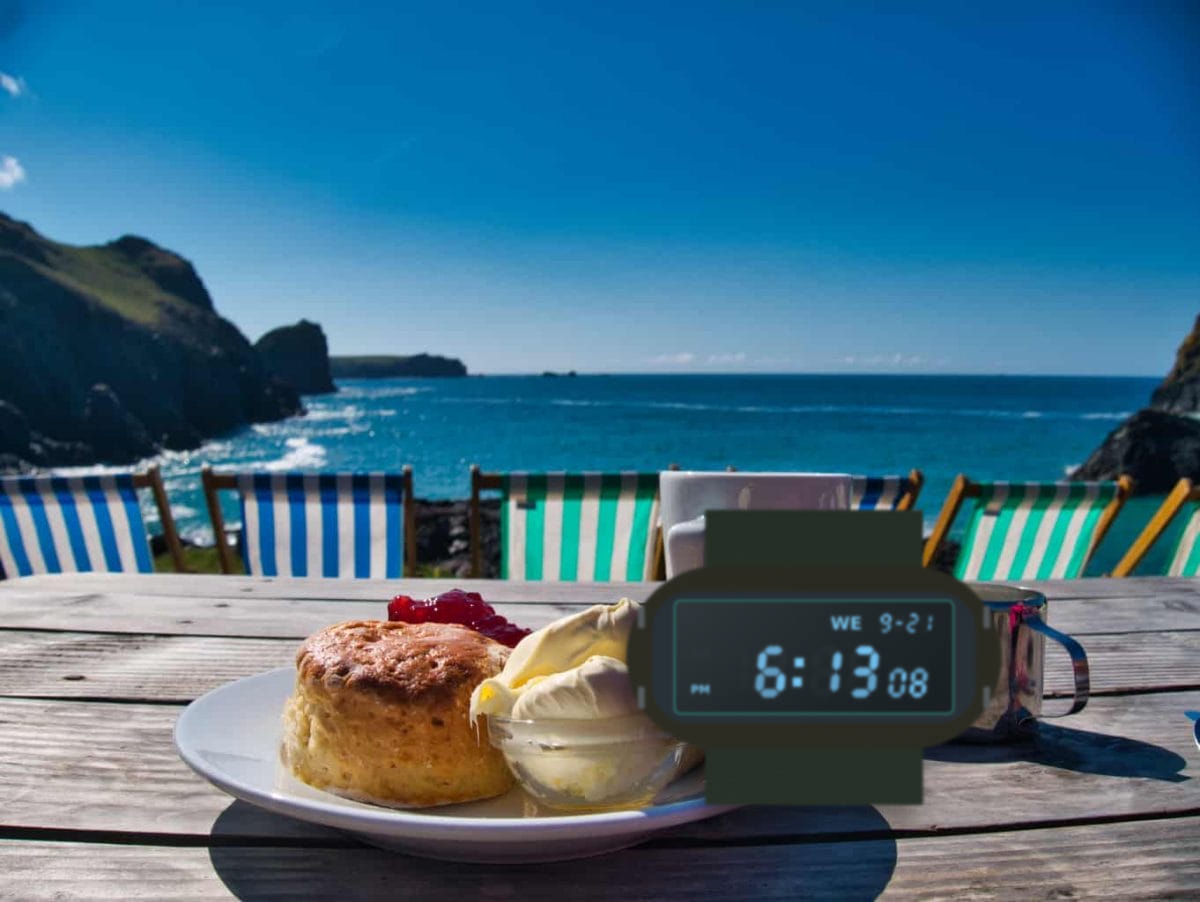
6:13:08
